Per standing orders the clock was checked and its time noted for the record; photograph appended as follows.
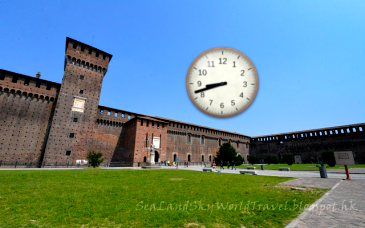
8:42
